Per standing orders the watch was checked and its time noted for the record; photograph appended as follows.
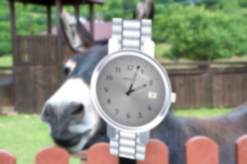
2:03
